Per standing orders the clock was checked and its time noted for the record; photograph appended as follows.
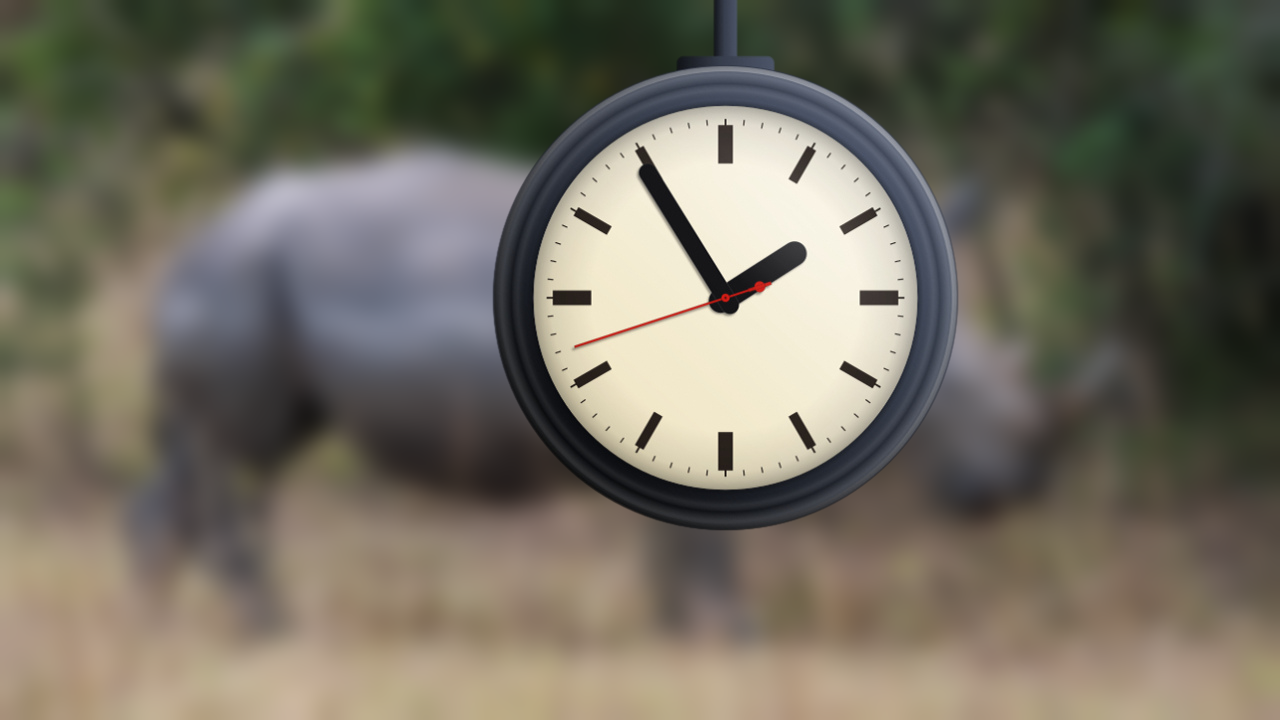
1:54:42
